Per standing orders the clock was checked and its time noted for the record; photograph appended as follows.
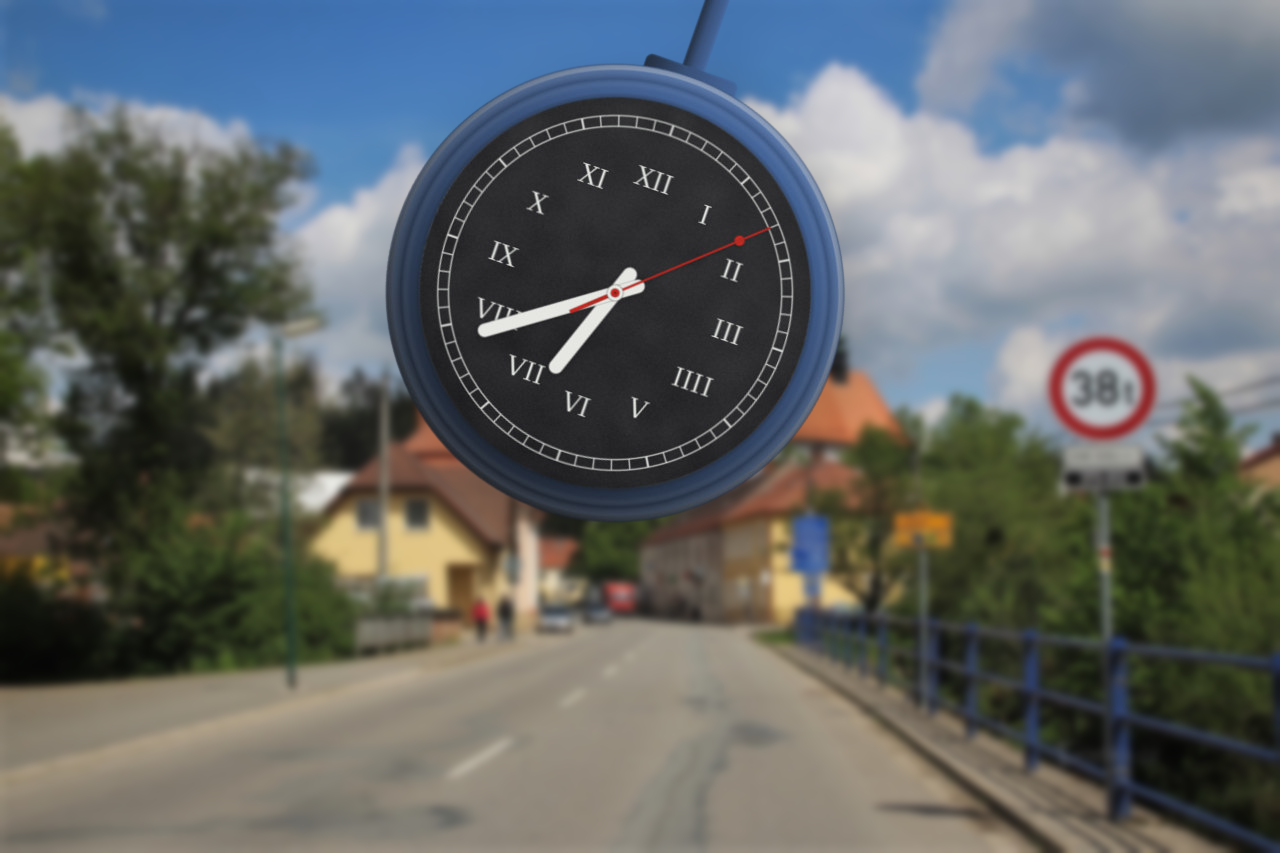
6:39:08
